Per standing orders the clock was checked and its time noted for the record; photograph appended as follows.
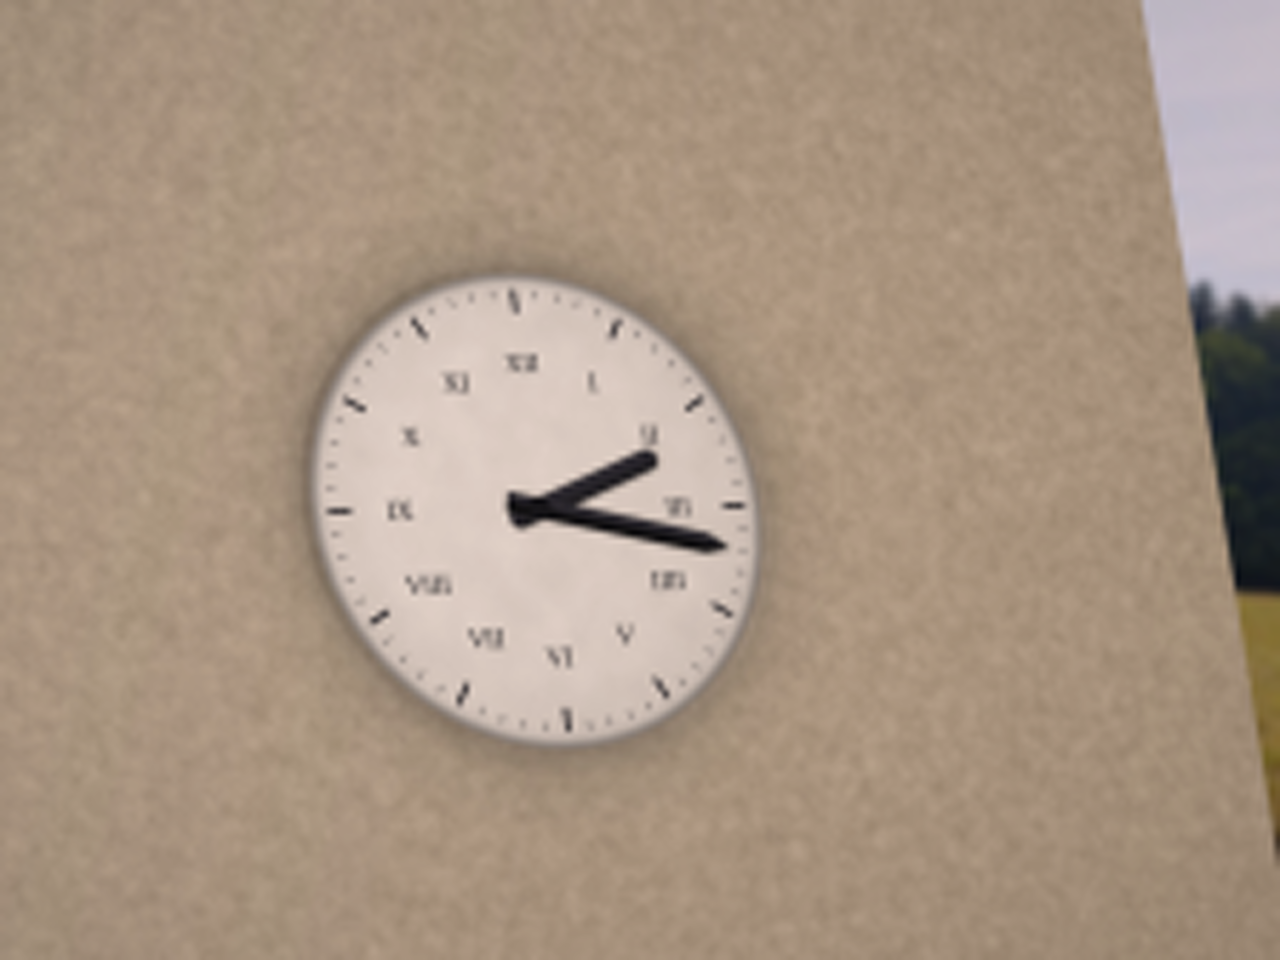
2:17
